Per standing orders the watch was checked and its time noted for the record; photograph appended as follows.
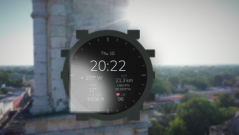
20:22
